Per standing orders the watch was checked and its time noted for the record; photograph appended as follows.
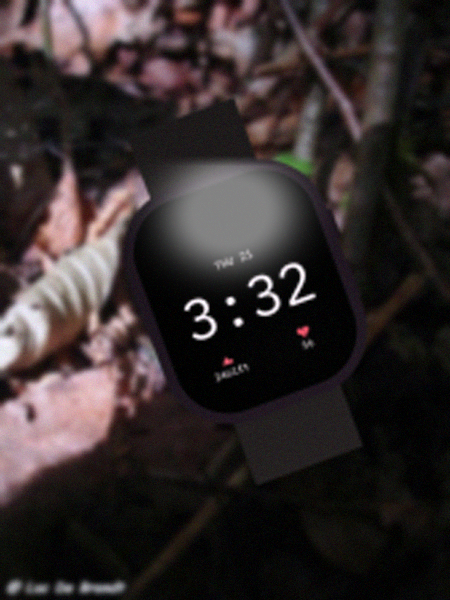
3:32
